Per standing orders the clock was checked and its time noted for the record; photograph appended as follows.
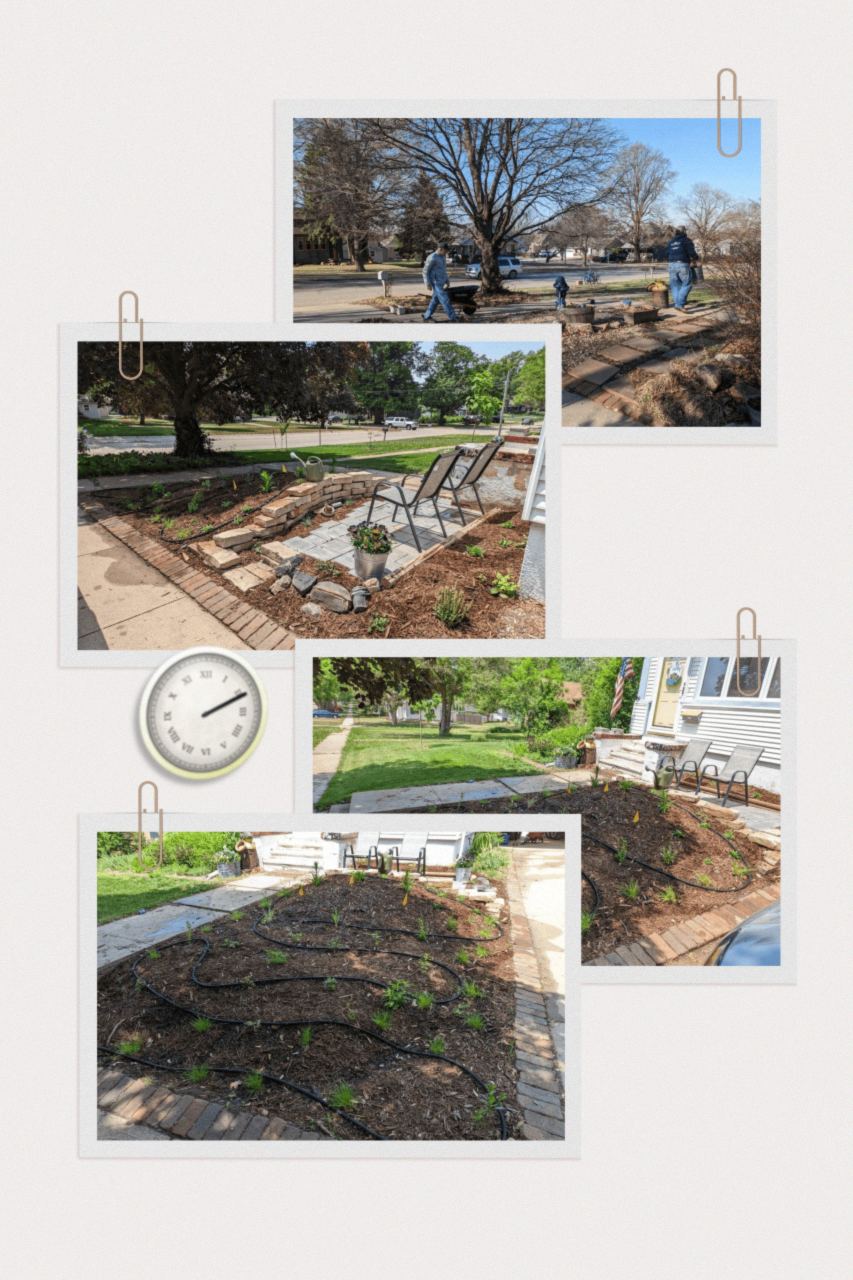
2:11
